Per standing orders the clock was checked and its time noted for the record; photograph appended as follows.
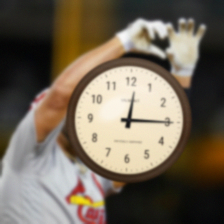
12:15
